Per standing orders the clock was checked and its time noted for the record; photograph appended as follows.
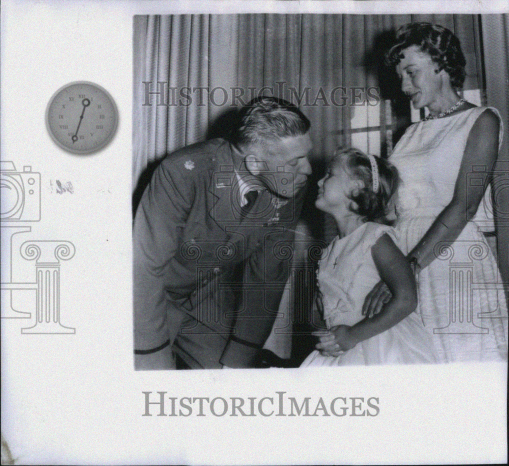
12:33
